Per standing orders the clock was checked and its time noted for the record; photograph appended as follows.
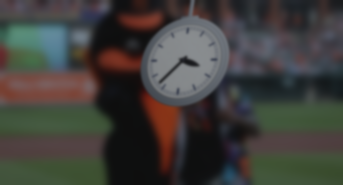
3:37
